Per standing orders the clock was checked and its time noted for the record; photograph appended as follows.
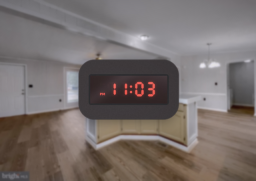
11:03
